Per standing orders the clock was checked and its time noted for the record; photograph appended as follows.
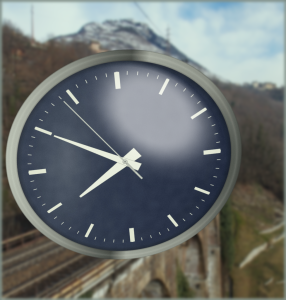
7:49:54
